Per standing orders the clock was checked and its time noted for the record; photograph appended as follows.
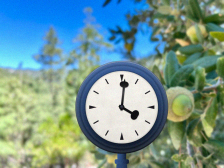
4:01
